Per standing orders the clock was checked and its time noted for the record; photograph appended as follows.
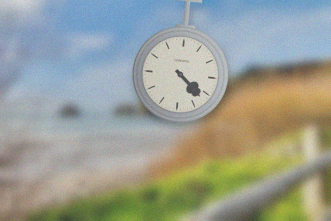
4:22
